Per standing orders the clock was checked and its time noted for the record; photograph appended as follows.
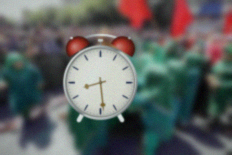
8:29
